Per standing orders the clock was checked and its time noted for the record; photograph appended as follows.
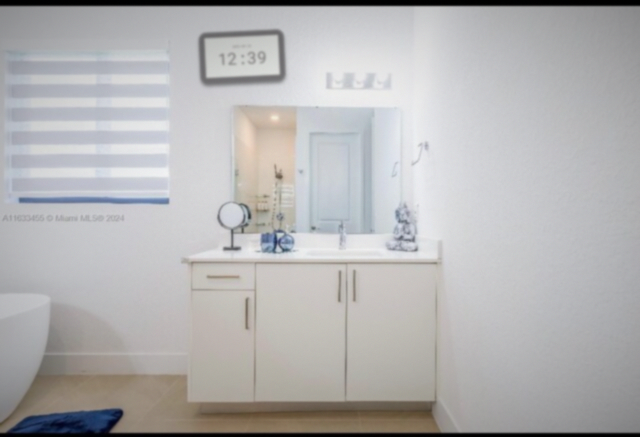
12:39
